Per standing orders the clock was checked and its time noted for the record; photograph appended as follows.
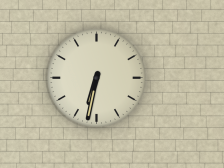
6:32
